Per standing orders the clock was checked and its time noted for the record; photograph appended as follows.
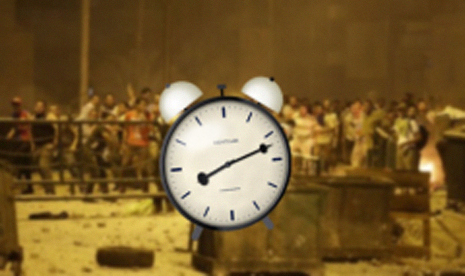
8:12
